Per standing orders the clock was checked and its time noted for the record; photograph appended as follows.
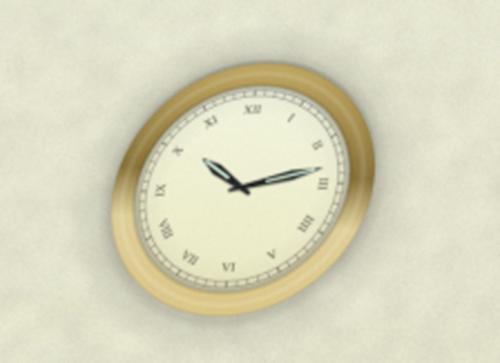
10:13
